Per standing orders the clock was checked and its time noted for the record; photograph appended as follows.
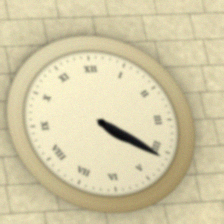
4:21
